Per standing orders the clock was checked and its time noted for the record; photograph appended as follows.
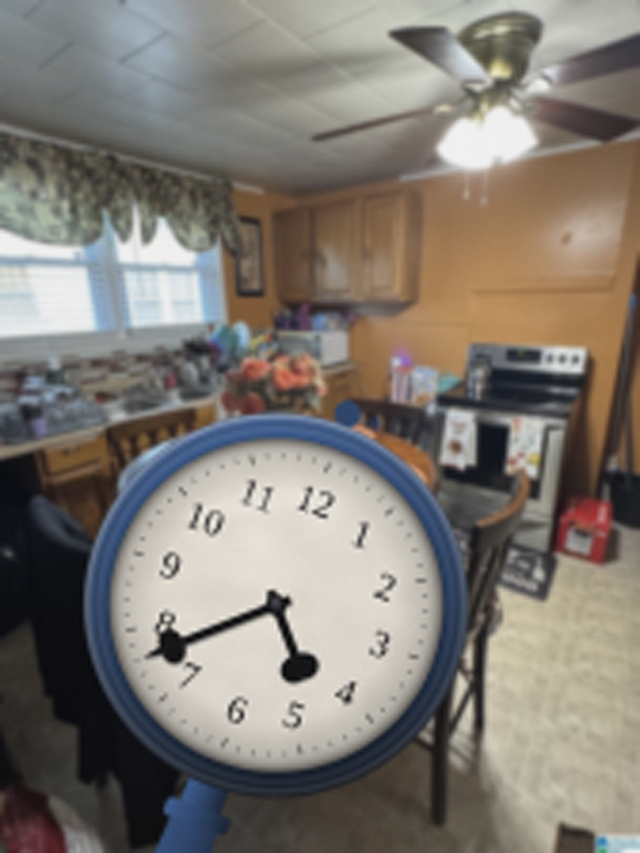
4:38
